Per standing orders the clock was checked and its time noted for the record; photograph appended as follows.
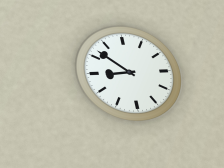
8:52
